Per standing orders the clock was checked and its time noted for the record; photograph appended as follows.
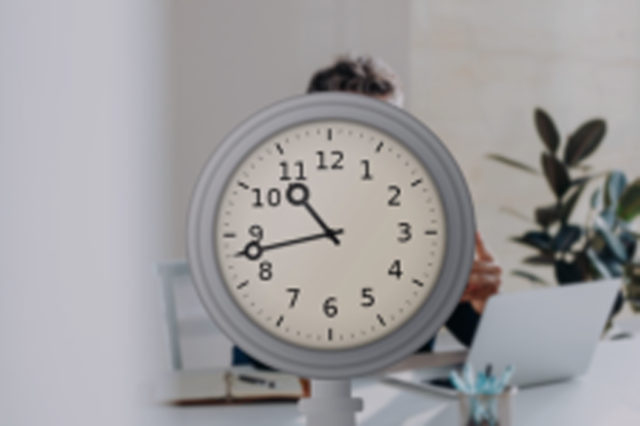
10:43
